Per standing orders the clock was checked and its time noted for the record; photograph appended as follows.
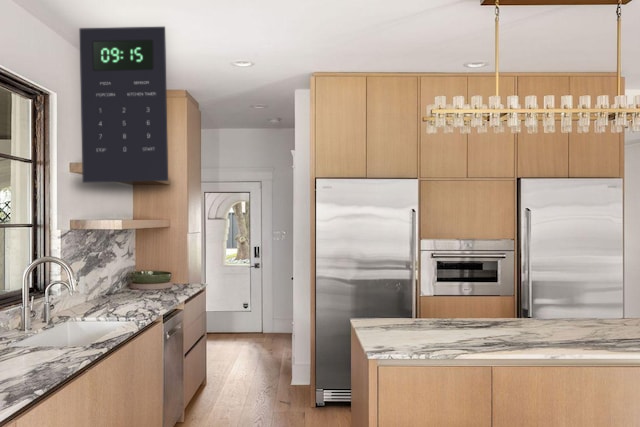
9:15
